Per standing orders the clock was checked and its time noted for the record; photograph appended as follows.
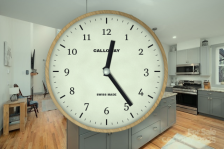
12:24
